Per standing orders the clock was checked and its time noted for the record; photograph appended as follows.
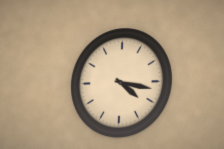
4:17
